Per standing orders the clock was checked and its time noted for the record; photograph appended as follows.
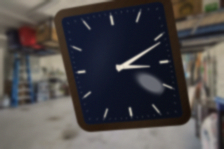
3:11
